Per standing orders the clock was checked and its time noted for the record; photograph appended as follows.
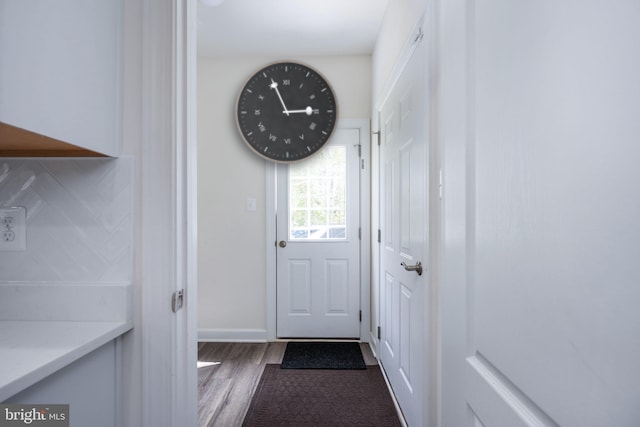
2:56
